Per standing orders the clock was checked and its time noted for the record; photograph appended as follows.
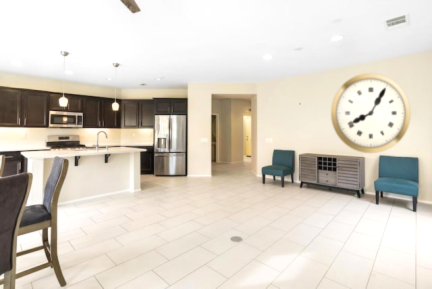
8:05
